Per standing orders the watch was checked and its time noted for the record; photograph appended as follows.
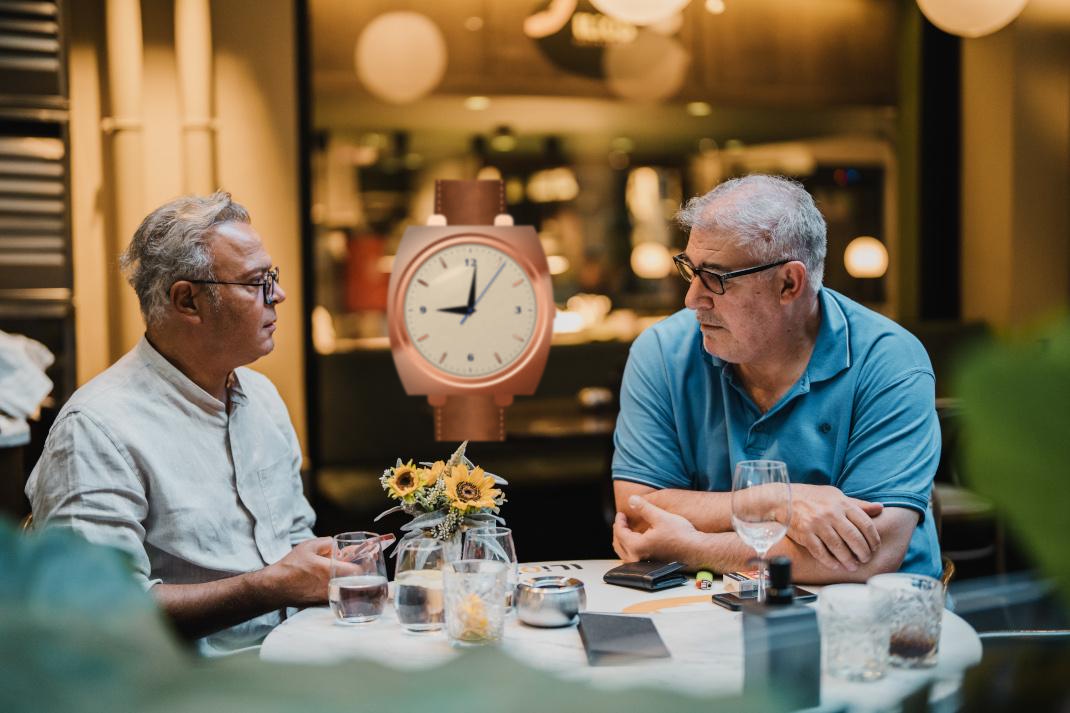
9:01:06
